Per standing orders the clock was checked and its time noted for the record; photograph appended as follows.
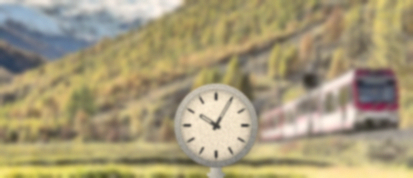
10:05
